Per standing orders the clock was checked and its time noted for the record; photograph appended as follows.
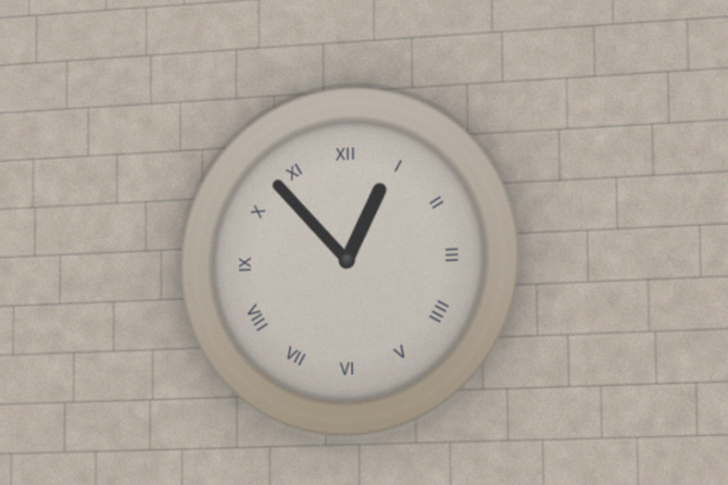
12:53
